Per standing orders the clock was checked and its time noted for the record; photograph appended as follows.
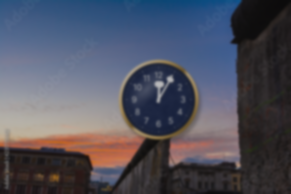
12:05
